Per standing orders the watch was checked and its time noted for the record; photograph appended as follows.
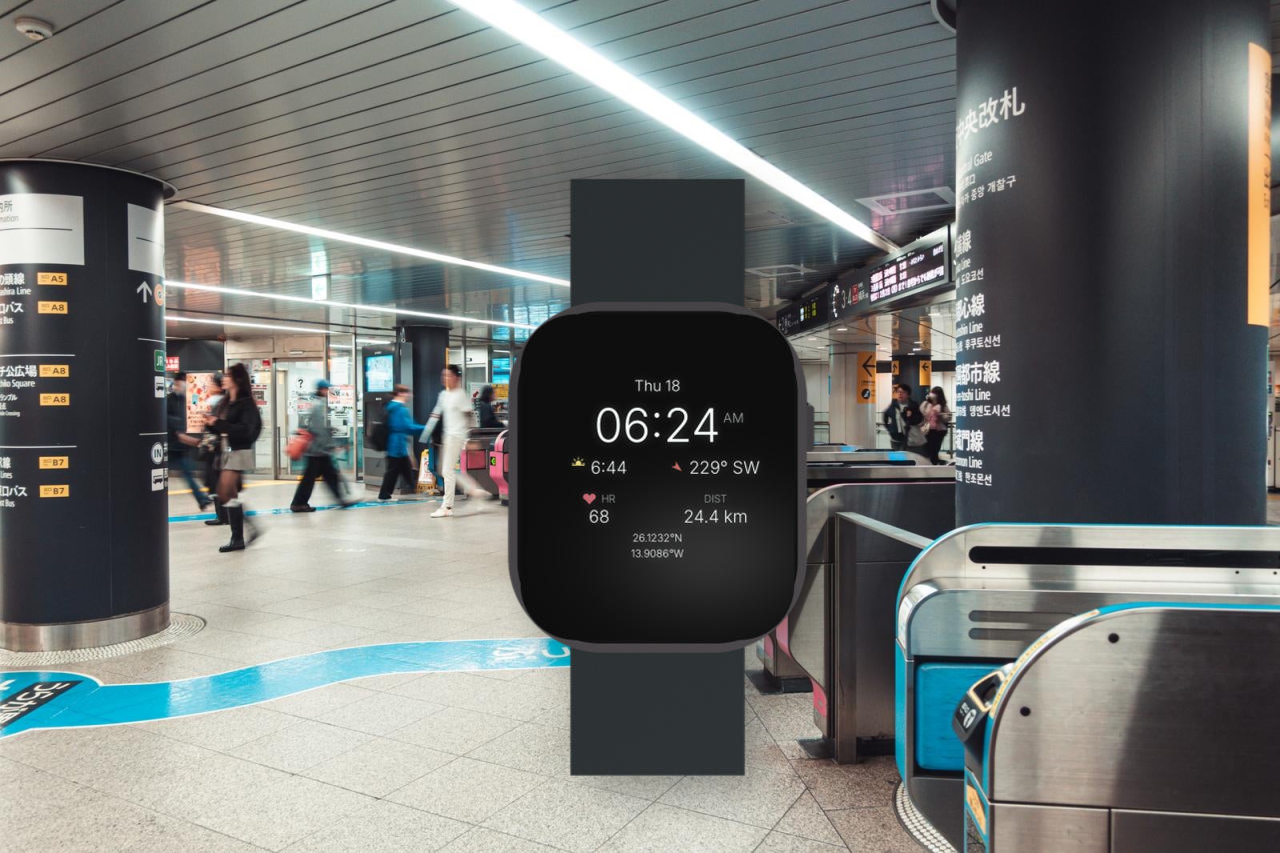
6:24
